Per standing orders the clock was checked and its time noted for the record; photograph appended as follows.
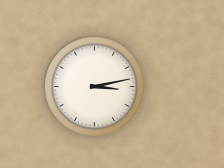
3:13
